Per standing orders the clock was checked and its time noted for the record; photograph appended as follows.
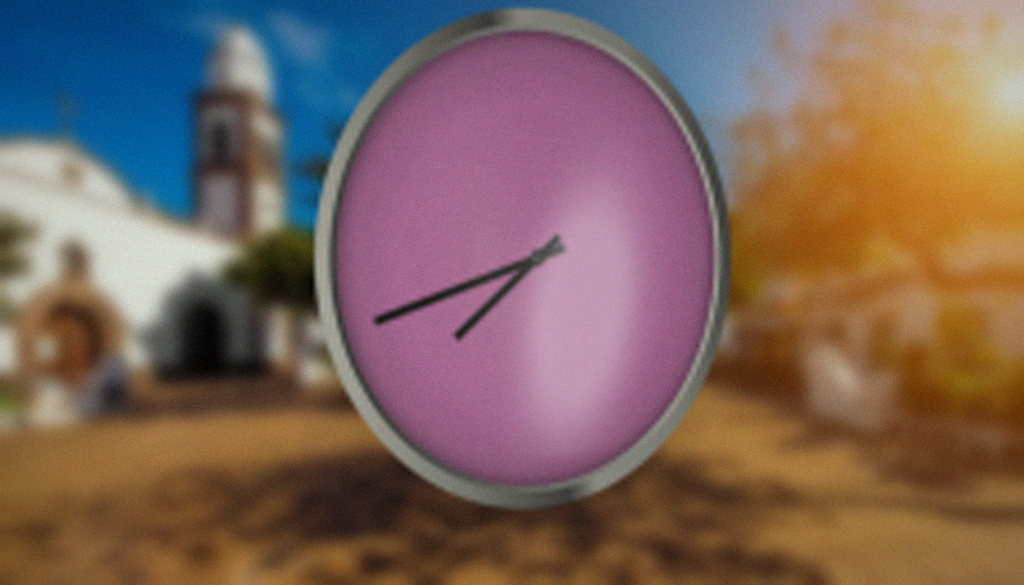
7:42
